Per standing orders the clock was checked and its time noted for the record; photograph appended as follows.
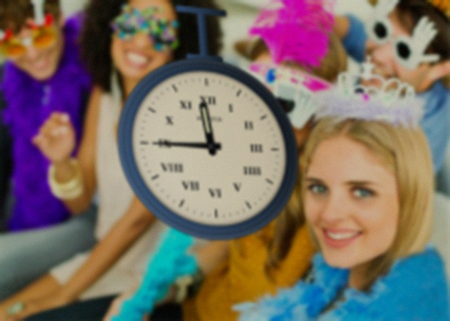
11:45
